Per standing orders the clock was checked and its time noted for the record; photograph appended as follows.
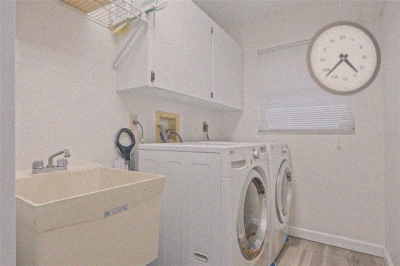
4:38
